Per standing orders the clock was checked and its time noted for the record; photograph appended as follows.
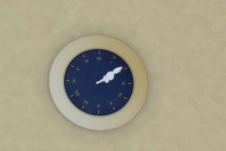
2:09
